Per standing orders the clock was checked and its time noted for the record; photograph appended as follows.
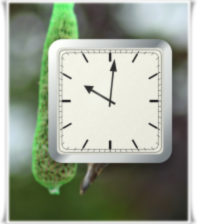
10:01
